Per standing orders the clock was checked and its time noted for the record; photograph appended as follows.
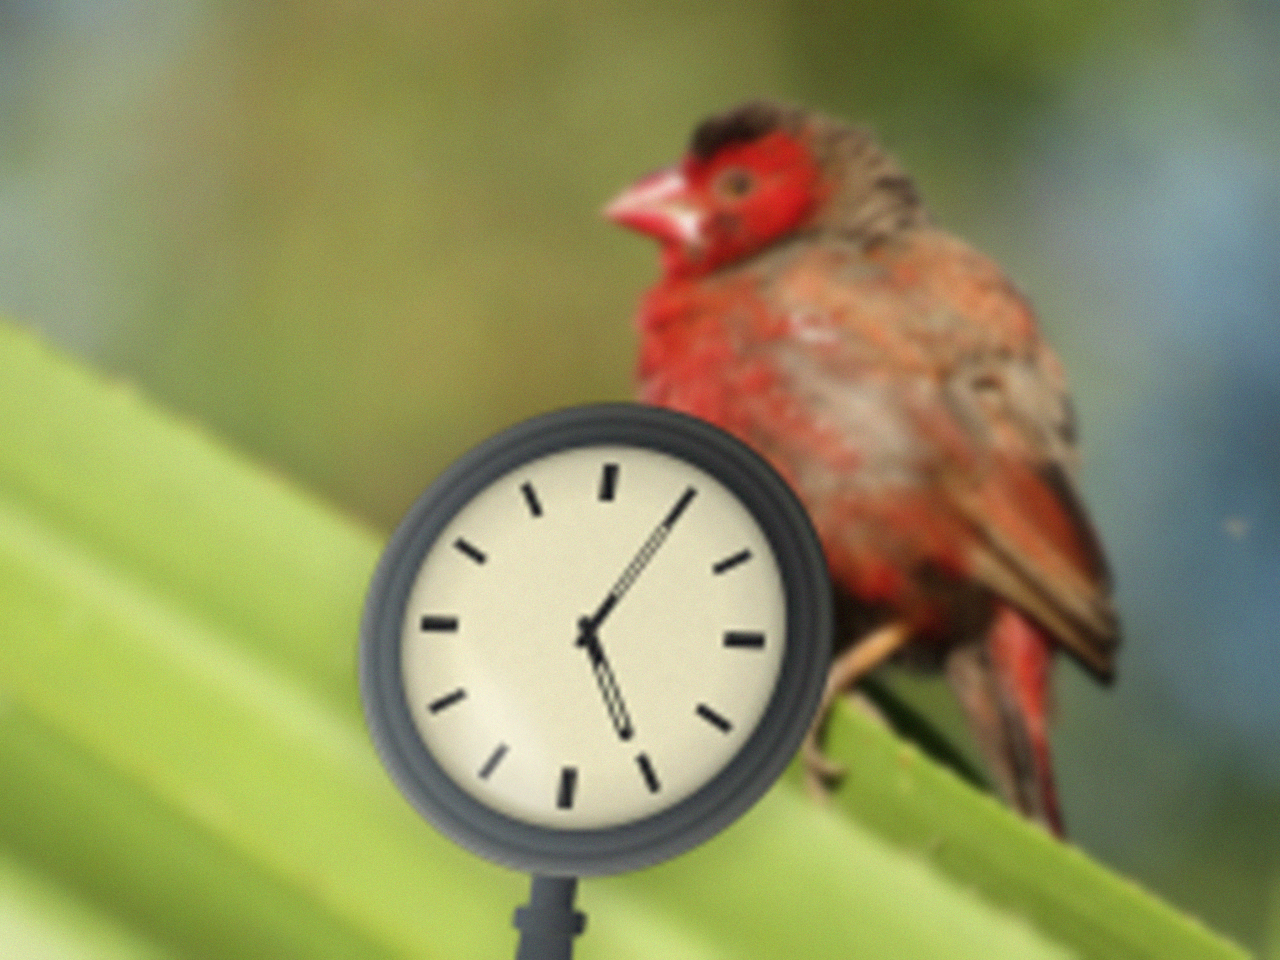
5:05
